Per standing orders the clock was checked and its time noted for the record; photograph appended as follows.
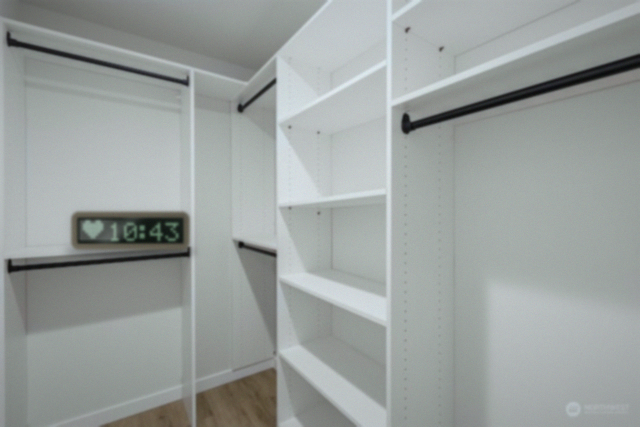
10:43
